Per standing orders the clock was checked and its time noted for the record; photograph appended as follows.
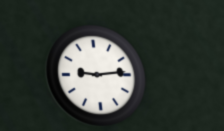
9:14
